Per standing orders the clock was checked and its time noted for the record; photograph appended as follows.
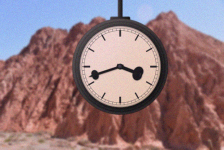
3:42
